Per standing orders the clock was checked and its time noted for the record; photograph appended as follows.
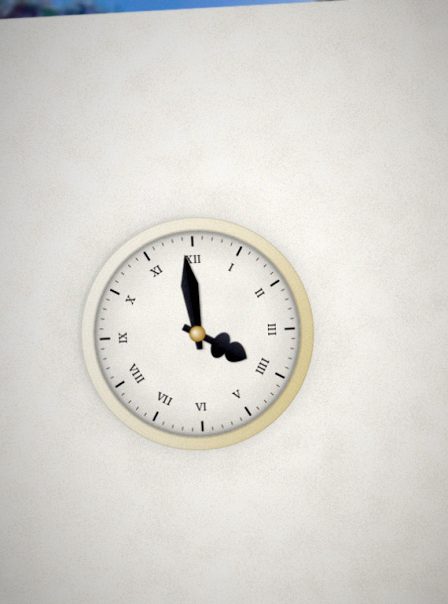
3:59
